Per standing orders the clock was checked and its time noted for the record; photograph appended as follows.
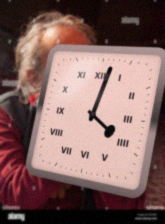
4:02
